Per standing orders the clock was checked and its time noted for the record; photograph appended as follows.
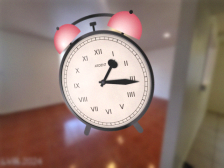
1:16
